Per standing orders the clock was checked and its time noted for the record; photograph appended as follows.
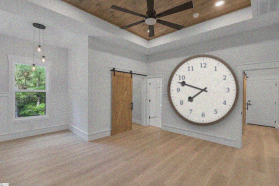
7:48
